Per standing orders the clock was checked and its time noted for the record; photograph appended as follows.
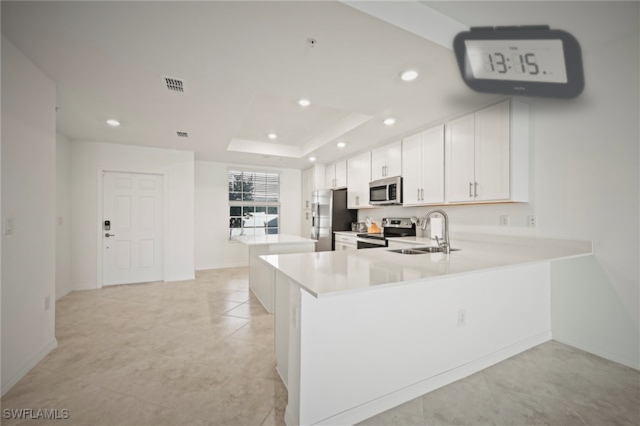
13:15
